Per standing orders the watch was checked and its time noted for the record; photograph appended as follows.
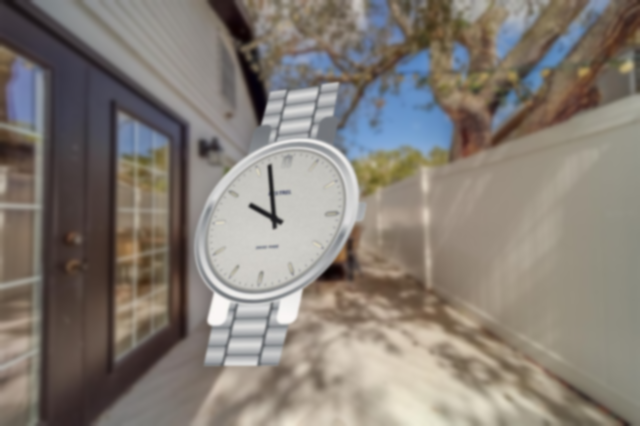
9:57
